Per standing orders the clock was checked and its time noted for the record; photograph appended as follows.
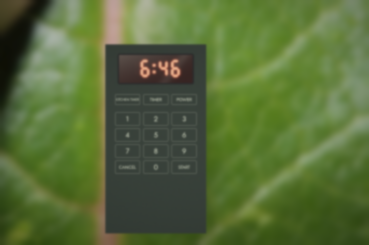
6:46
